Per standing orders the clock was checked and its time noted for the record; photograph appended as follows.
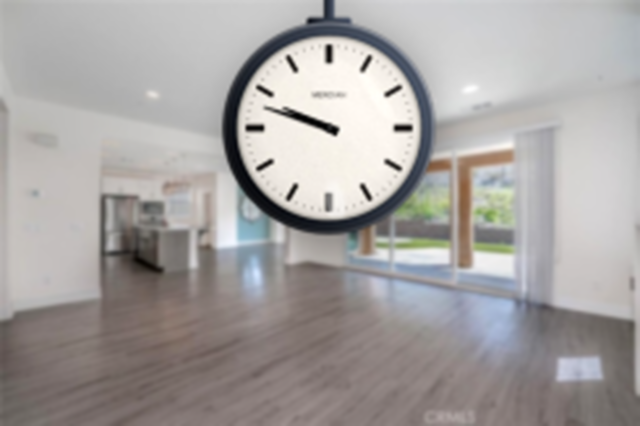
9:48
